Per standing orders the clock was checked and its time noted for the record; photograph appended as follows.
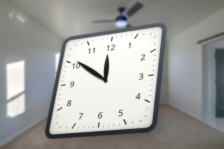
11:51
